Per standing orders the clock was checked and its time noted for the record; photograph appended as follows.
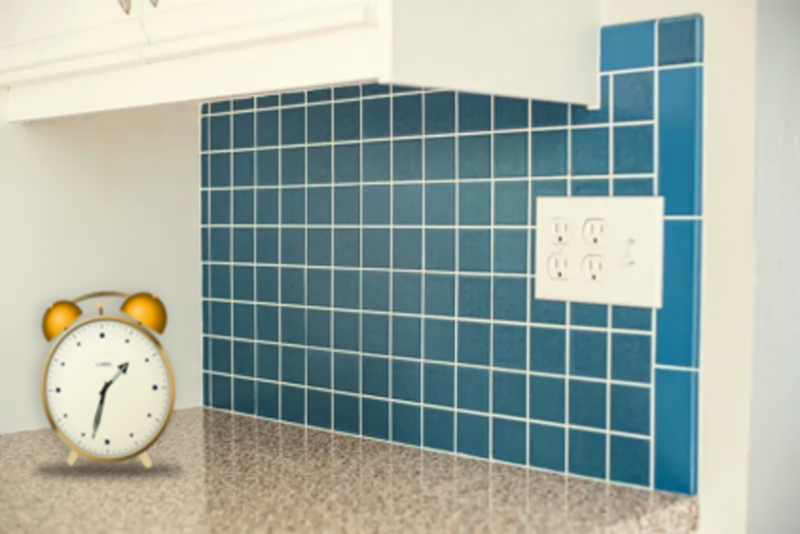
1:33
